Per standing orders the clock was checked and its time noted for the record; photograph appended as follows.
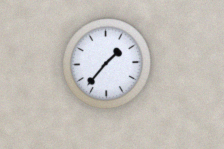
1:37
